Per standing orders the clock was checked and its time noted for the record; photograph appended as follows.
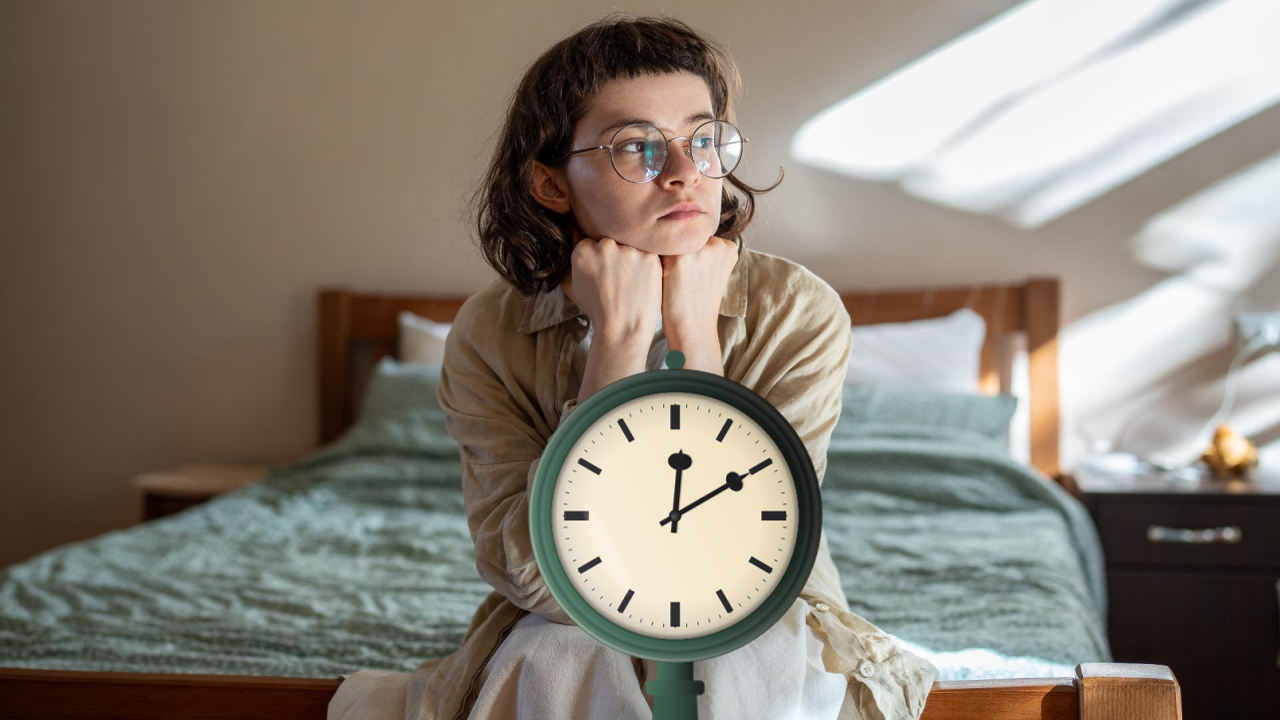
12:10
